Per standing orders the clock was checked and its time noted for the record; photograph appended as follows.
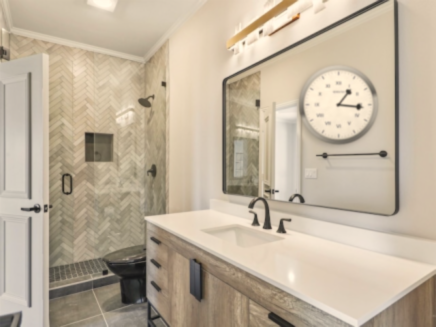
1:16
